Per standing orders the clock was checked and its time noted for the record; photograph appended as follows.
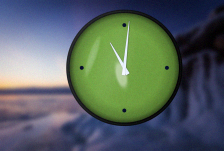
11:01
